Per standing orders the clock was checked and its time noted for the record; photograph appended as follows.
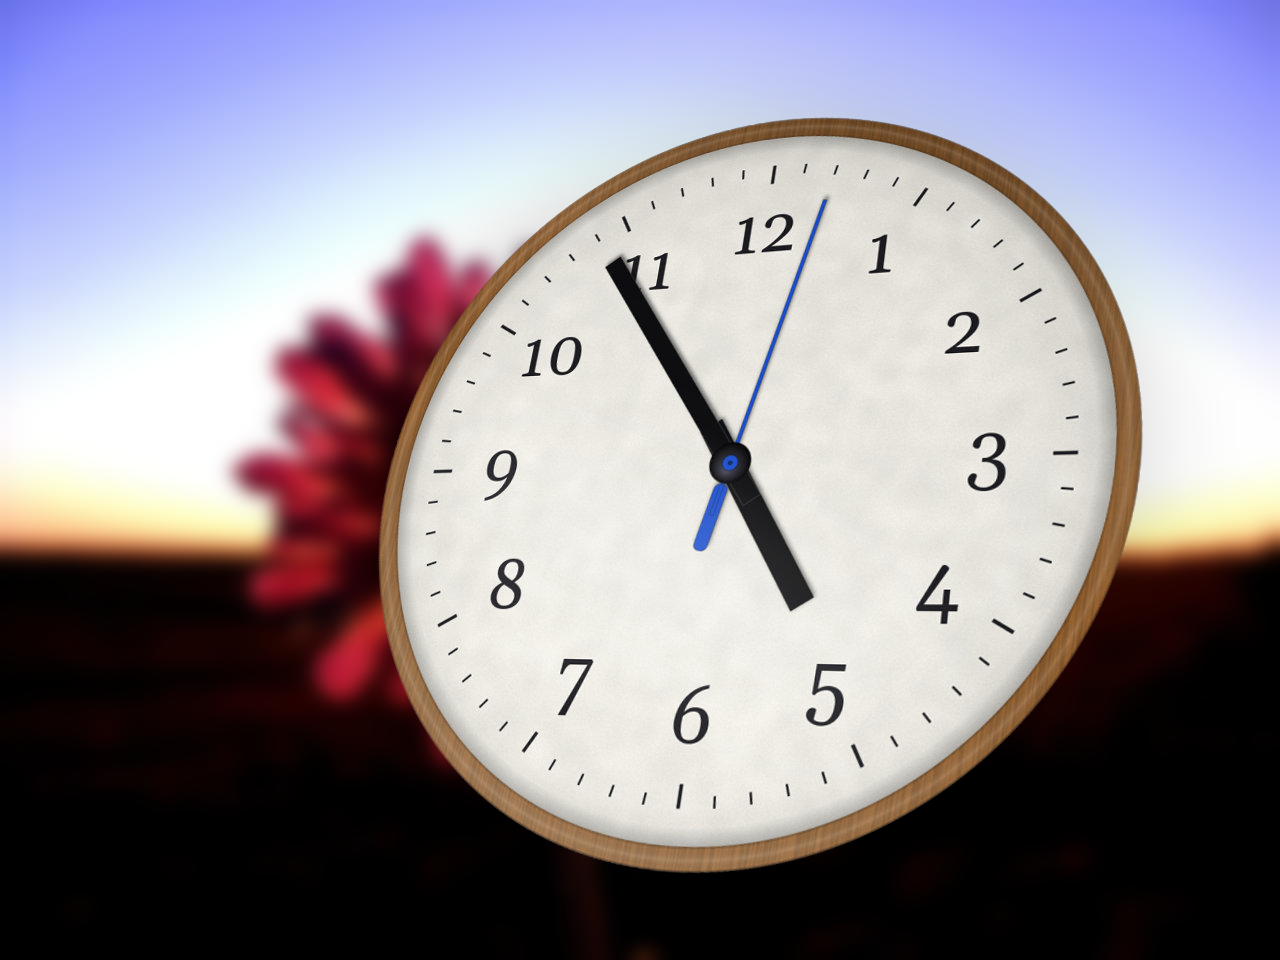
4:54:02
